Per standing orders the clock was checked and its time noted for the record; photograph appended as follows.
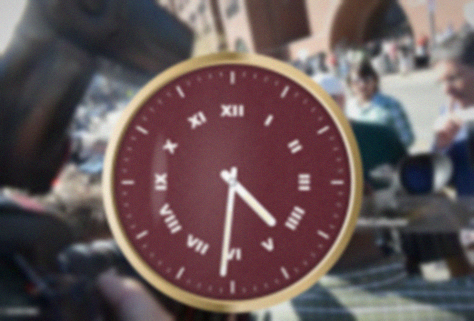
4:31
